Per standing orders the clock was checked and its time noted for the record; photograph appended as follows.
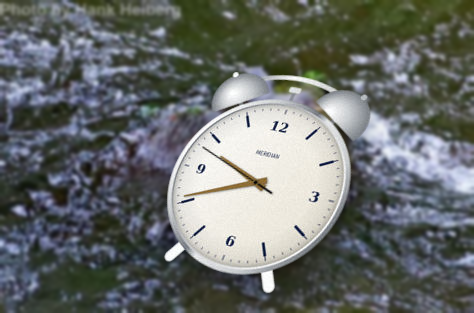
9:40:48
